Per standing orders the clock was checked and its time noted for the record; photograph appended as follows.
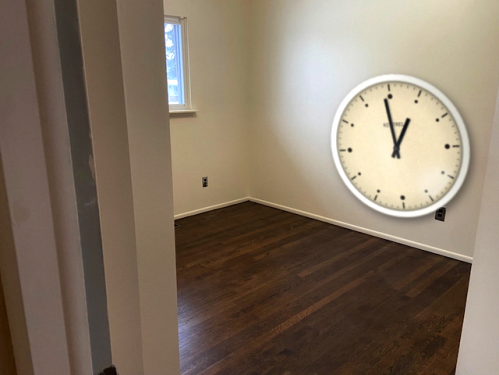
12:59
